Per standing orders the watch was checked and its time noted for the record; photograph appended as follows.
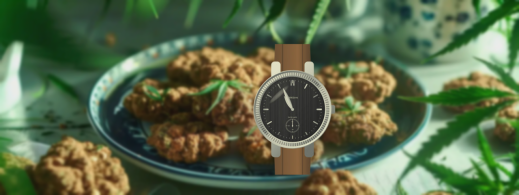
10:56
